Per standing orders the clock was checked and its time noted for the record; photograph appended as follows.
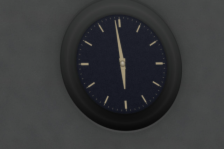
5:59
